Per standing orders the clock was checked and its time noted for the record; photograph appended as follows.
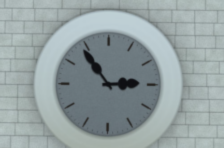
2:54
